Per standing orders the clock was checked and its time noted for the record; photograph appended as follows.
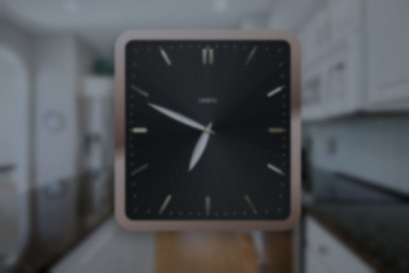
6:49
